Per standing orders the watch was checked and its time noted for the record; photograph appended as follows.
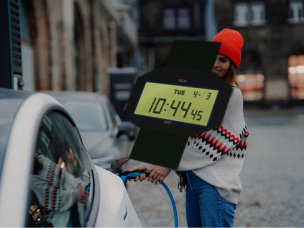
10:44:45
